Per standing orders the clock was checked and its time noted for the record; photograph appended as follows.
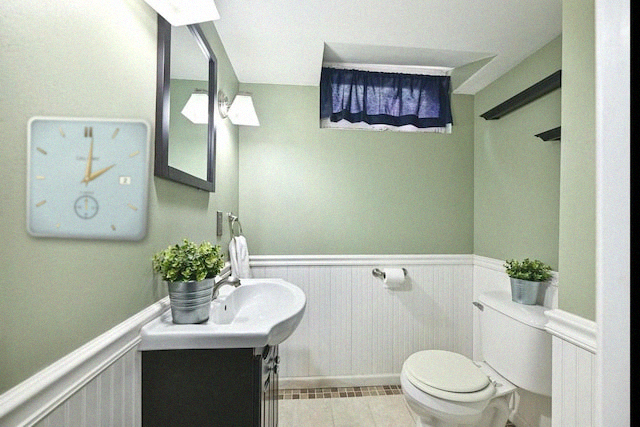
2:01
